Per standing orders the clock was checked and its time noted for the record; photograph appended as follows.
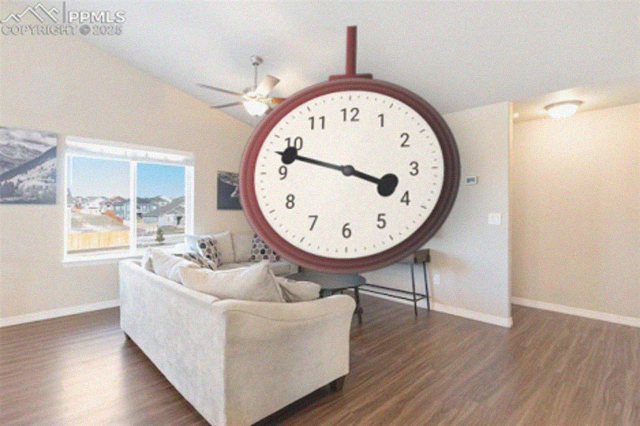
3:48
